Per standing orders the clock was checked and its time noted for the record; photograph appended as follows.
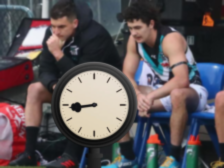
8:44
